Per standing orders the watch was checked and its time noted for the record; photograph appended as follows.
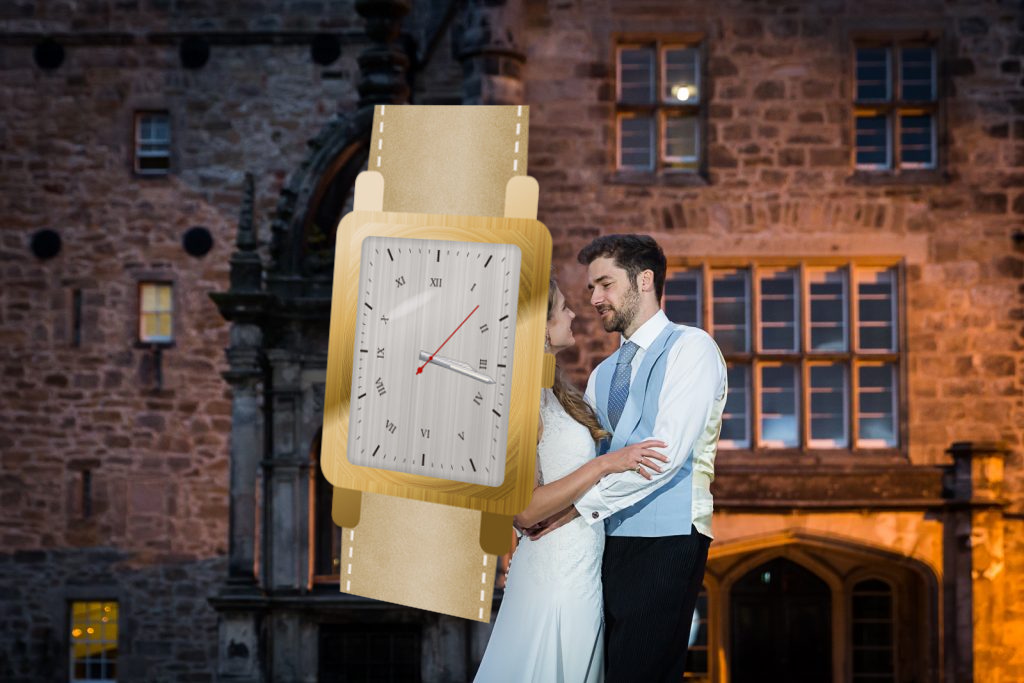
3:17:07
